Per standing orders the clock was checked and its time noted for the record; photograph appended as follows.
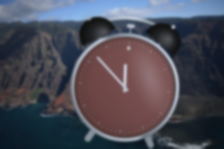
11:52
